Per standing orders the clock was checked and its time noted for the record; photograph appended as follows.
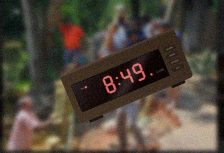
8:49
